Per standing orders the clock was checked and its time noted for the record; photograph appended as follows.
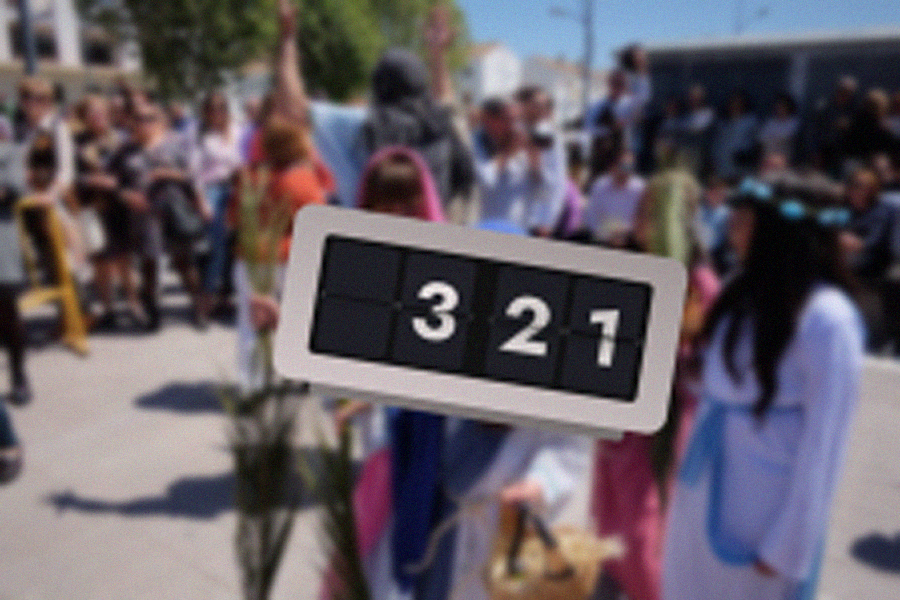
3:21
